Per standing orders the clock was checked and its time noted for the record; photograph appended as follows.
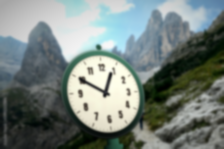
12:50
